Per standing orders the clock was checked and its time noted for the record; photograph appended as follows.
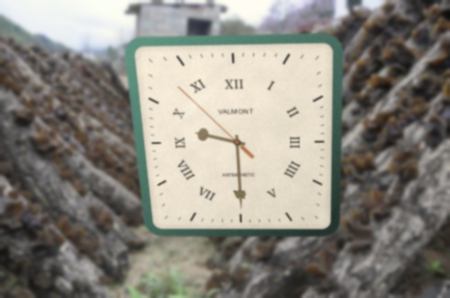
9:29:53
